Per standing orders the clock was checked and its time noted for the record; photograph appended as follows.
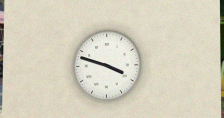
3:48
